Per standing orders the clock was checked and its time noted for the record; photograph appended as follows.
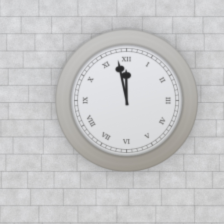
11:58
